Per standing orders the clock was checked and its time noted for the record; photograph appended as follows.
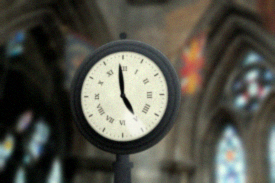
4:59
